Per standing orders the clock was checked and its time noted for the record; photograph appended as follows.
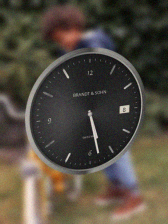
5:28
